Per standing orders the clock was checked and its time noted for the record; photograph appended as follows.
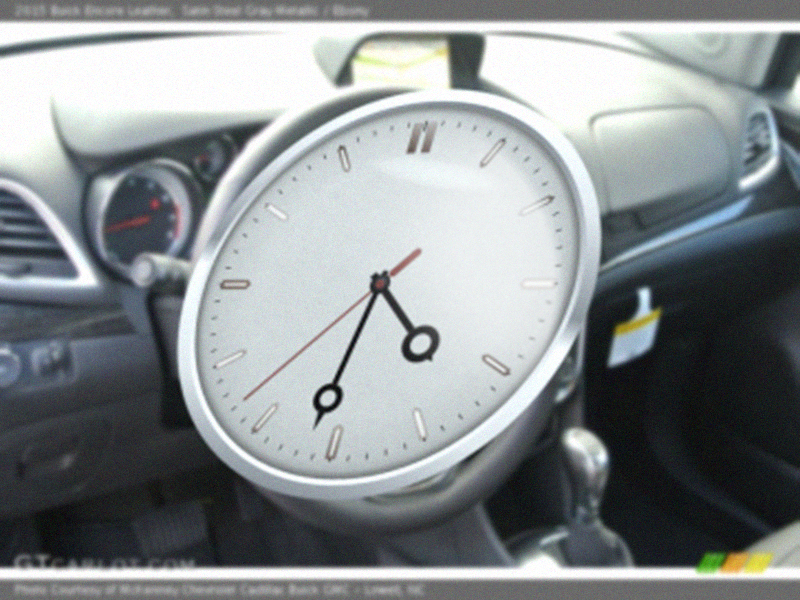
4:31:37
